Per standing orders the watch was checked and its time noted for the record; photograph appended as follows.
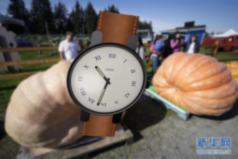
10:32
